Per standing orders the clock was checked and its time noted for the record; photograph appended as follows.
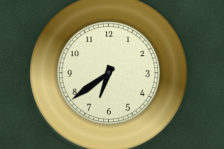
6:39
